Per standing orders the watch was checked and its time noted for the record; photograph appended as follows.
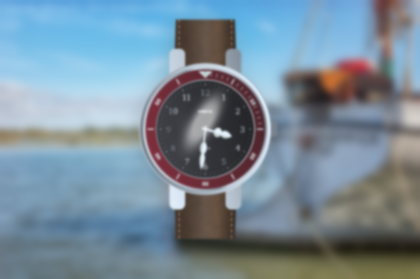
3:31
